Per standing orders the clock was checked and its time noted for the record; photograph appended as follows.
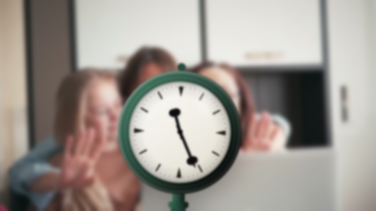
11:26
